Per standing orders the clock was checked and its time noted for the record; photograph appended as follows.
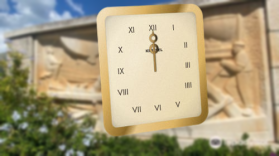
12:00
